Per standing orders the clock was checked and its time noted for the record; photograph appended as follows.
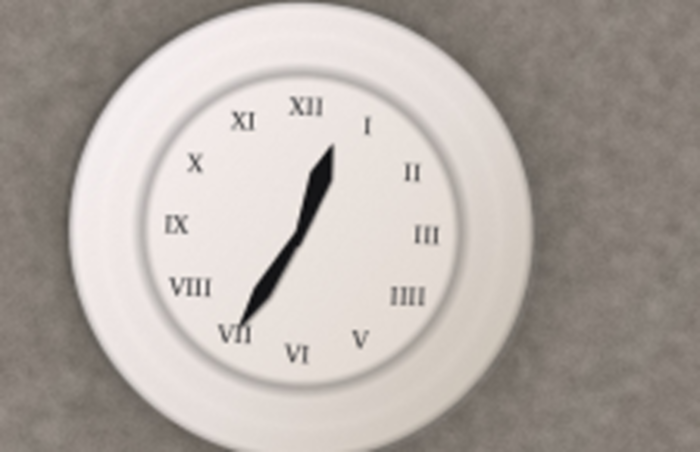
12:35
